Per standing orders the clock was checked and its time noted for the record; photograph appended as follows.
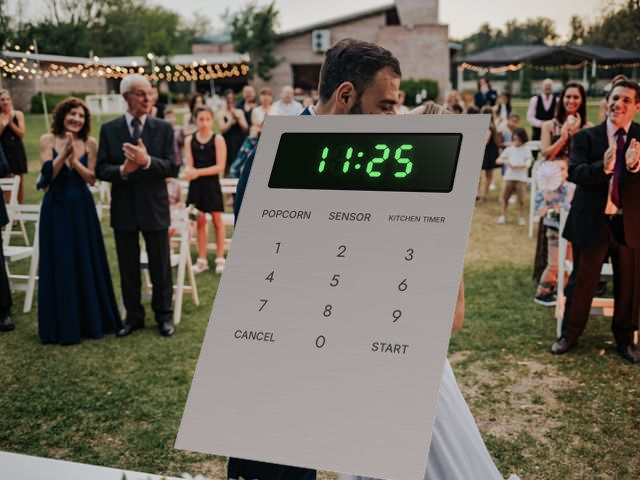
11:25
